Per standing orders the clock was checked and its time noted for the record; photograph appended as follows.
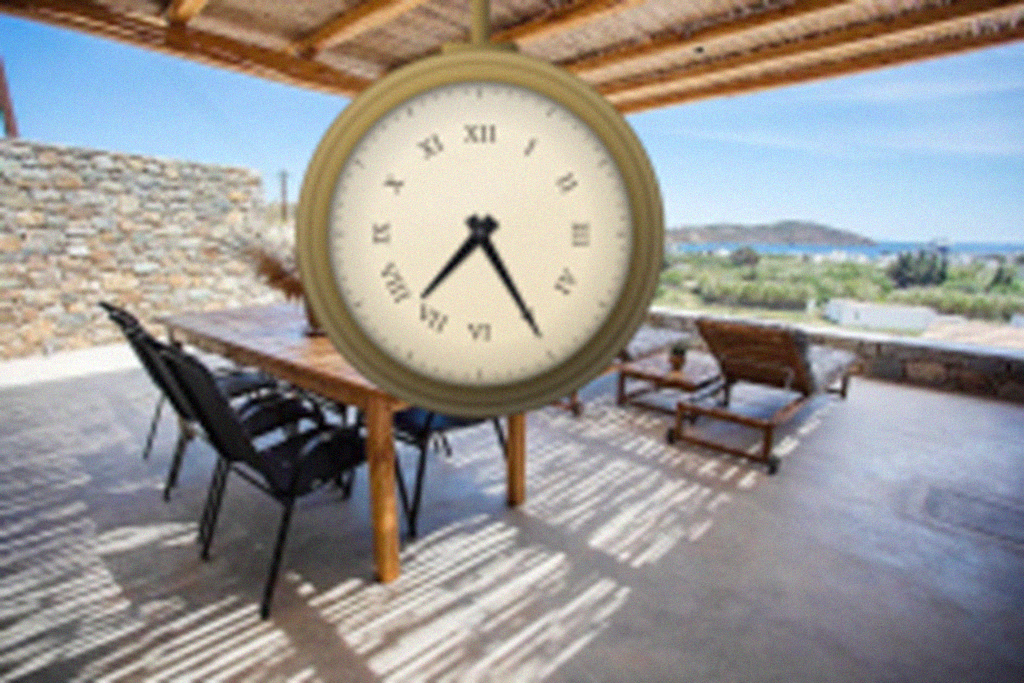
7:25
